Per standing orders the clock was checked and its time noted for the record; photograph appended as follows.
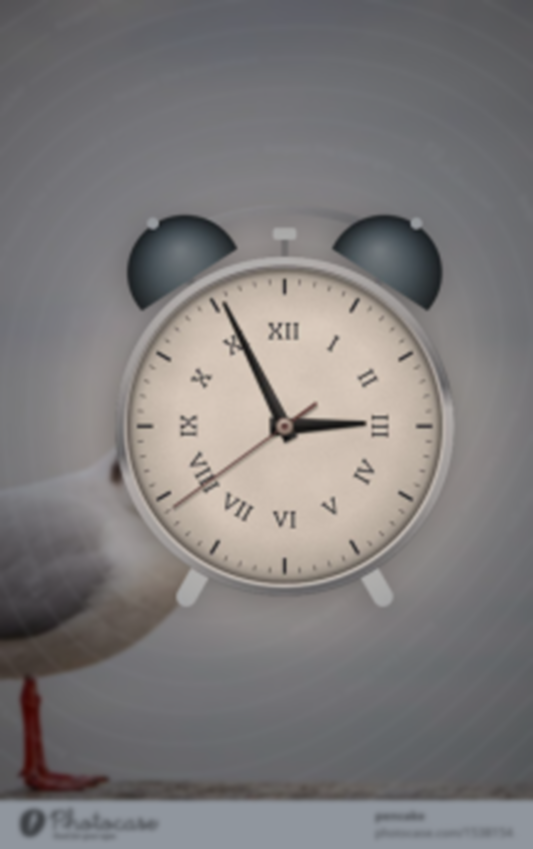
2:55:39
